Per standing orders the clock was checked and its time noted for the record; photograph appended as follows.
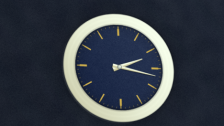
2:17
